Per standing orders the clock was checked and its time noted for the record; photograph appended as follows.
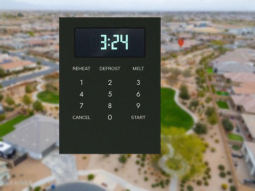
3:24
